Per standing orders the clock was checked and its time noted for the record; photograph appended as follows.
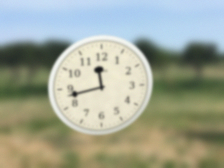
11:43
